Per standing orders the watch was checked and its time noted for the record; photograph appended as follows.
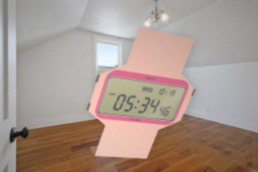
5:34:46
